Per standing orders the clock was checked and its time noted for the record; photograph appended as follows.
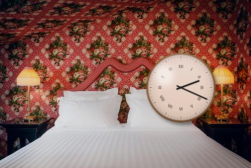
2:19
